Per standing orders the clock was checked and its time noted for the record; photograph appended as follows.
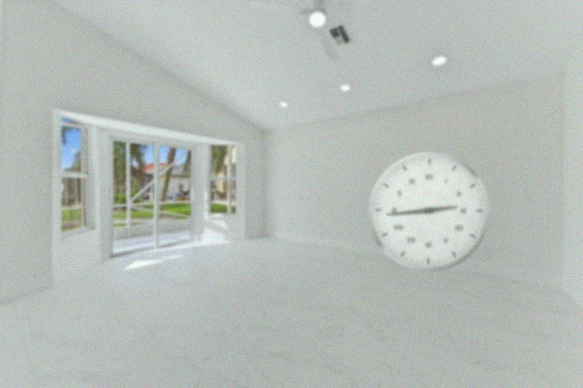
2:44
